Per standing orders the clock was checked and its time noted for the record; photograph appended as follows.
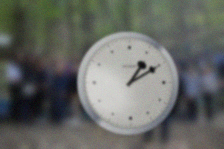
1:10
